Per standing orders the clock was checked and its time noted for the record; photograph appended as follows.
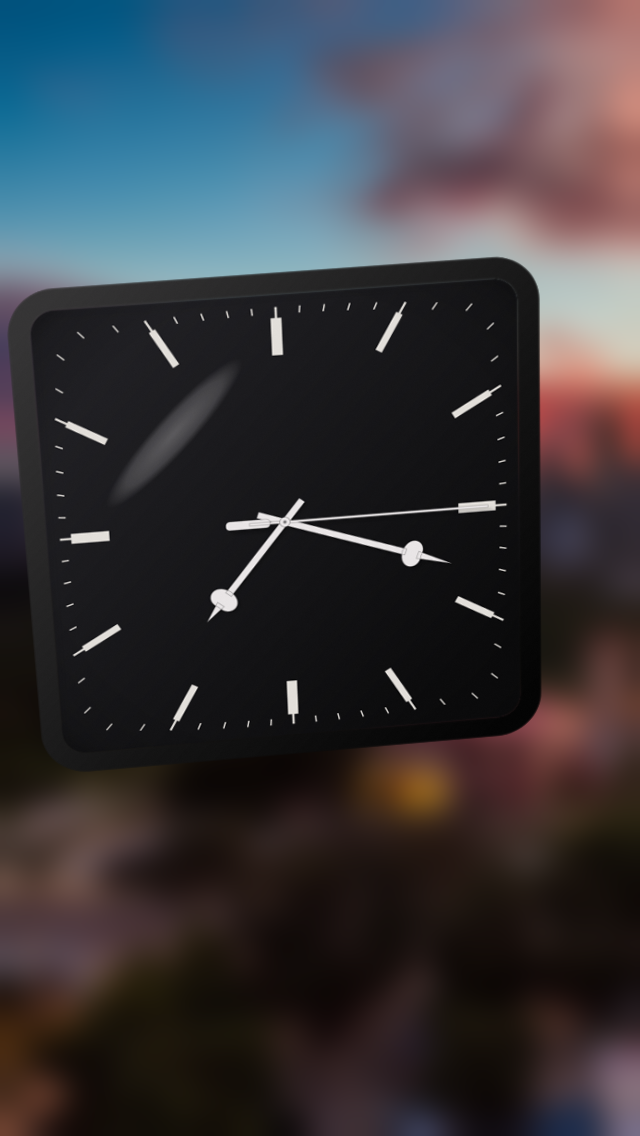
7:18:15
